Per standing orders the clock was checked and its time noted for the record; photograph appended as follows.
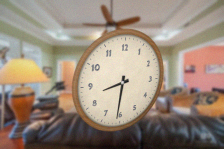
8:31
